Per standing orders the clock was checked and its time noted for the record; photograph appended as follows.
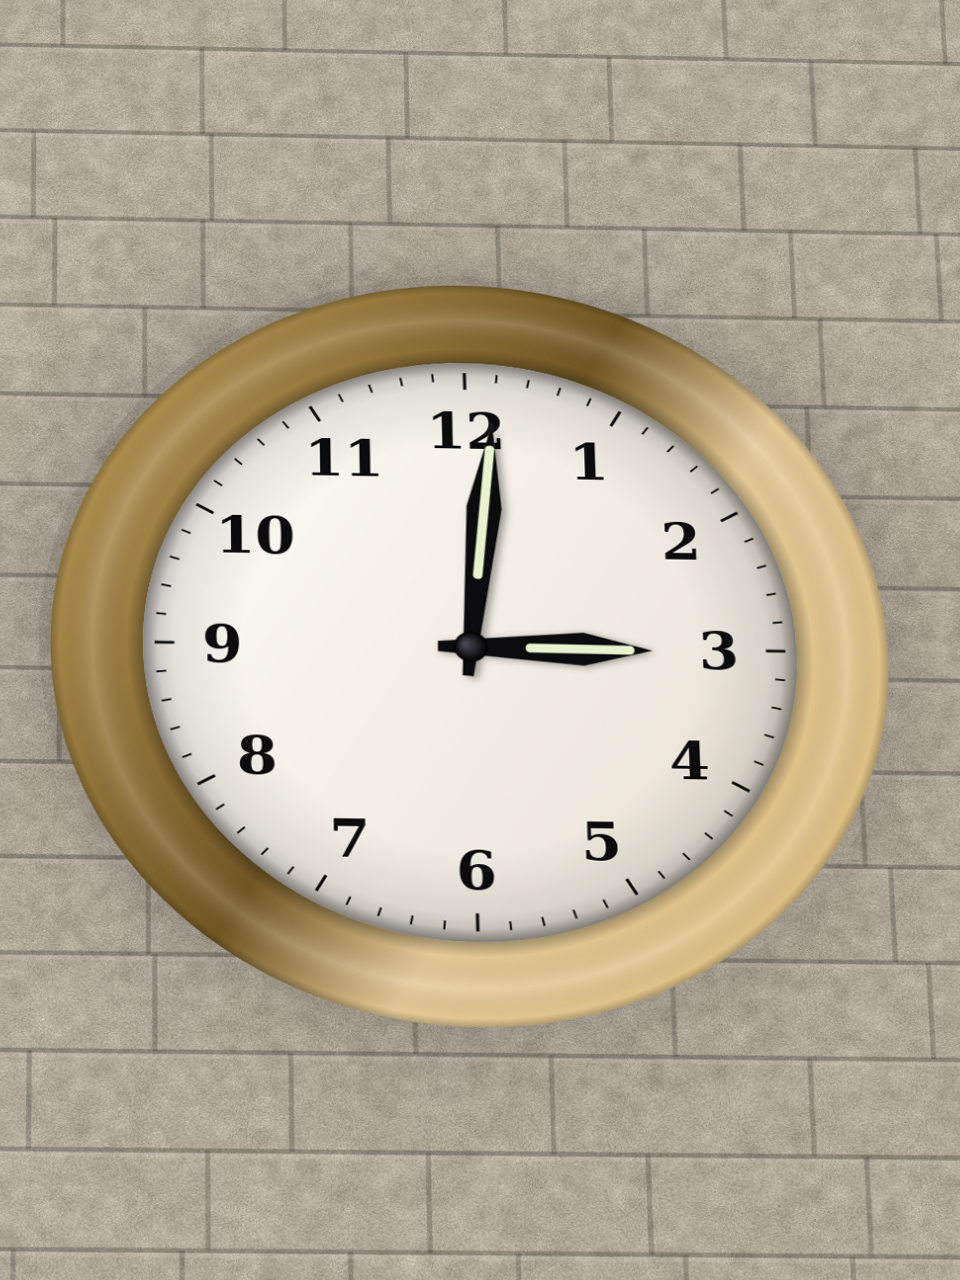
3:01
